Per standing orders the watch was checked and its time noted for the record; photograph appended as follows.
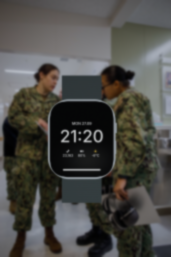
21:20
